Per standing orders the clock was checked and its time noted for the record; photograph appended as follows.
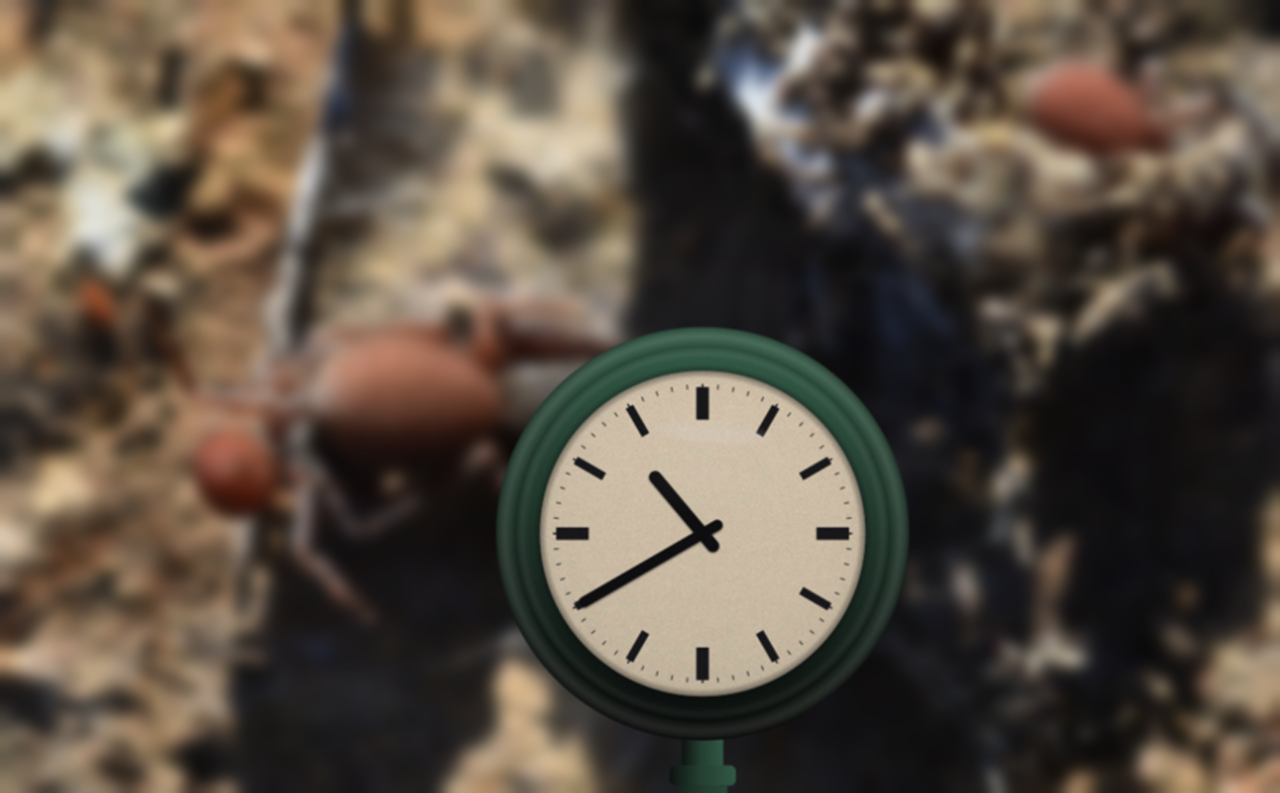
10:40
